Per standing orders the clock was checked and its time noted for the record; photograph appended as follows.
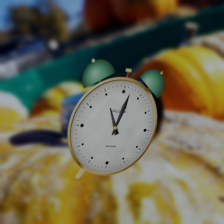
11:02
